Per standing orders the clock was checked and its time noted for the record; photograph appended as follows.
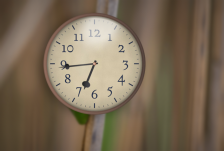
6:44
